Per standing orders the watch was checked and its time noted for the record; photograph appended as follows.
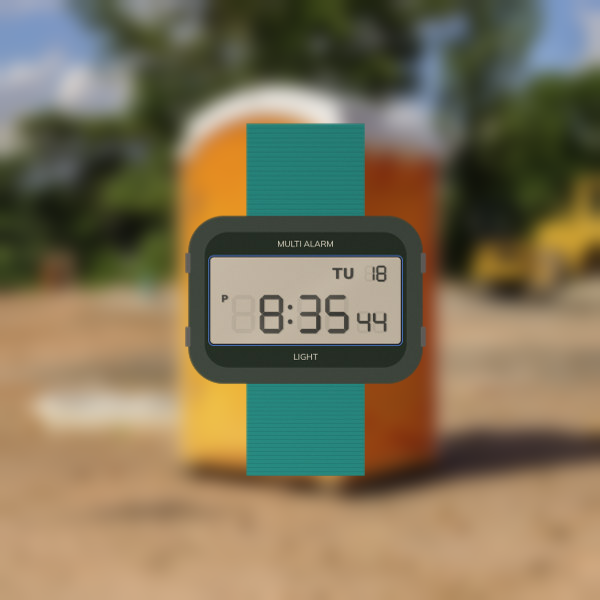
8:35:44
